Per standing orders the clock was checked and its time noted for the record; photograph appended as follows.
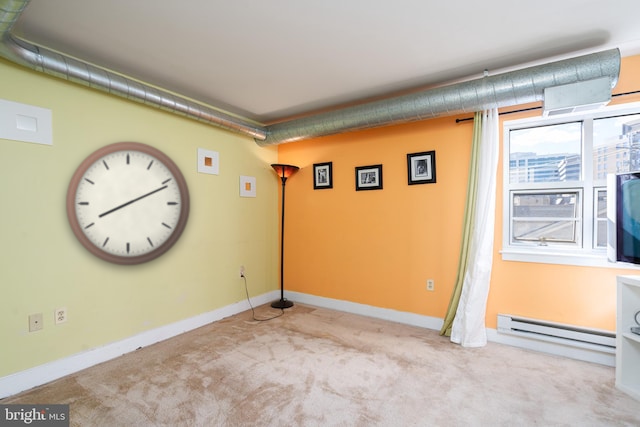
8:11
